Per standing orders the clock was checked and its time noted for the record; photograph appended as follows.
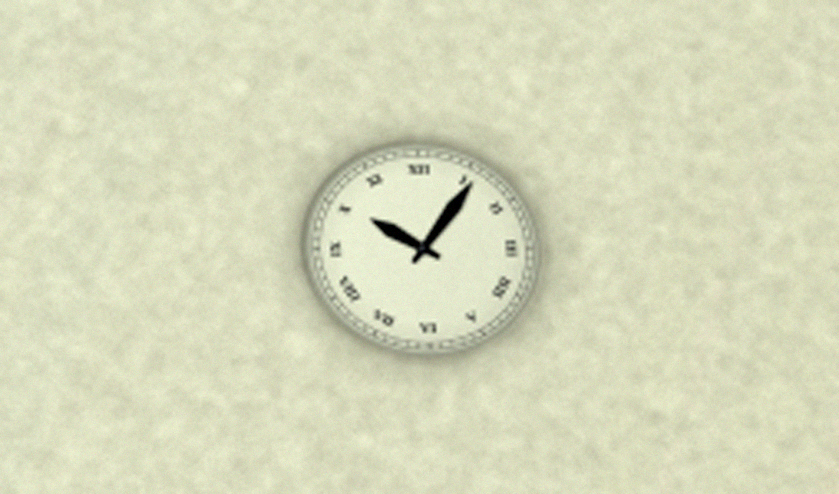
10:06
